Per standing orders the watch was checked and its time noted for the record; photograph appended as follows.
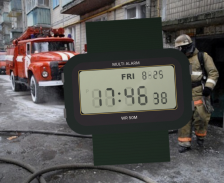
17:46:38
